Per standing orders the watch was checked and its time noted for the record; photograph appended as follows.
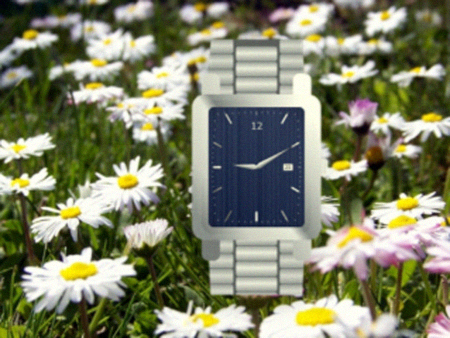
9:10
